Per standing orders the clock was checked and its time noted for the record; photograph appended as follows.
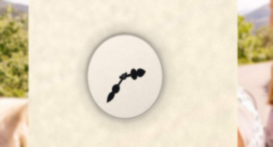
2:36
